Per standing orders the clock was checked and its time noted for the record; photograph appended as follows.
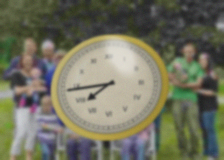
7:44
